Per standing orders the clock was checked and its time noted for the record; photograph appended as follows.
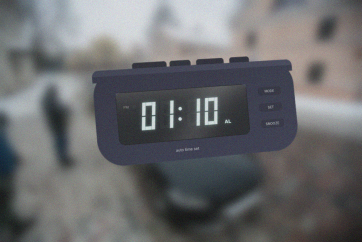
1:10
